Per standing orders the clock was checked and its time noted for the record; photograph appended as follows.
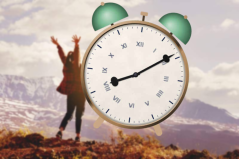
8:09
